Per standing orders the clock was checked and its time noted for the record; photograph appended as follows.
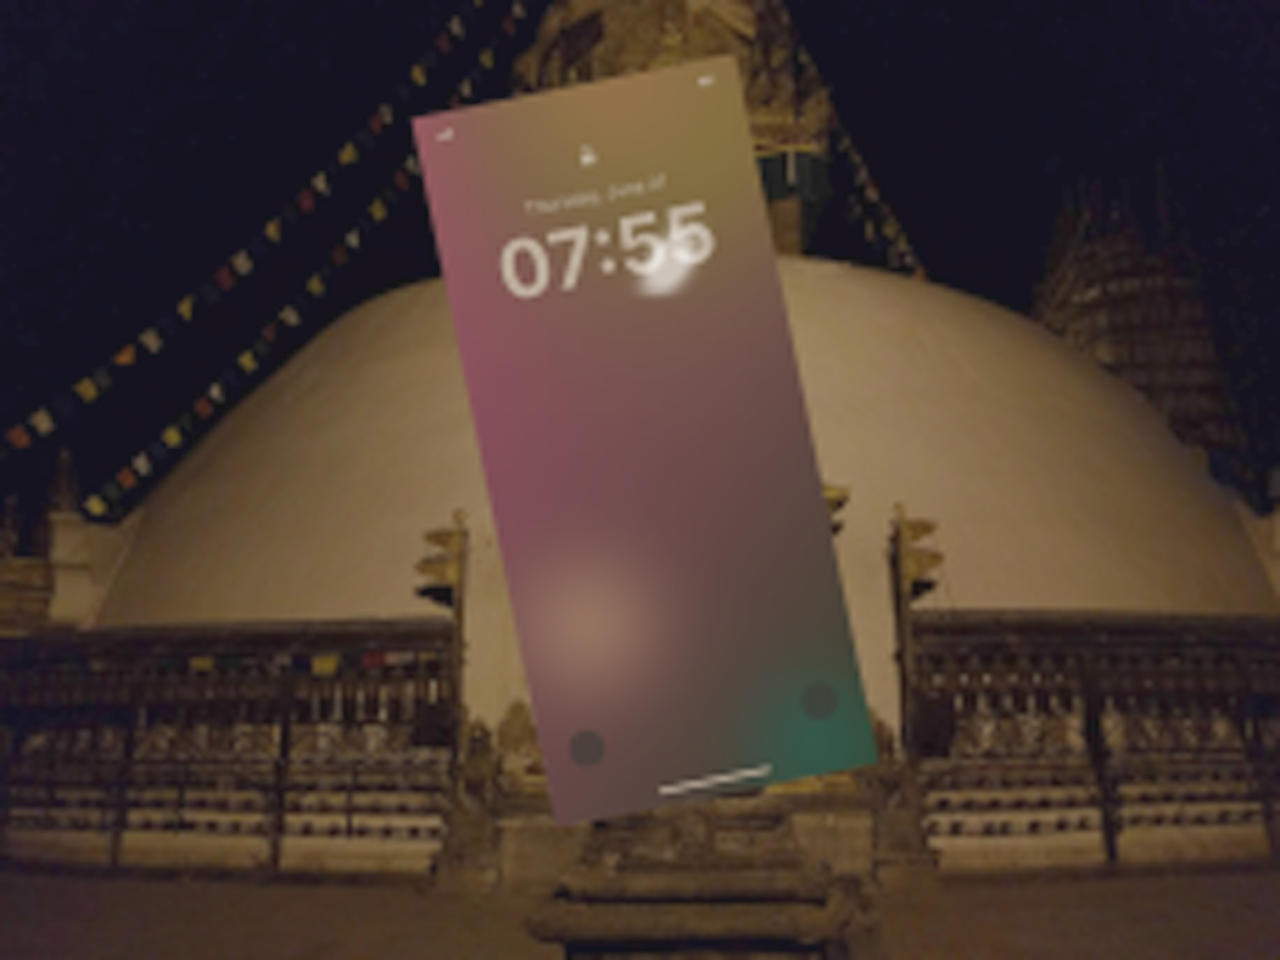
7:55
